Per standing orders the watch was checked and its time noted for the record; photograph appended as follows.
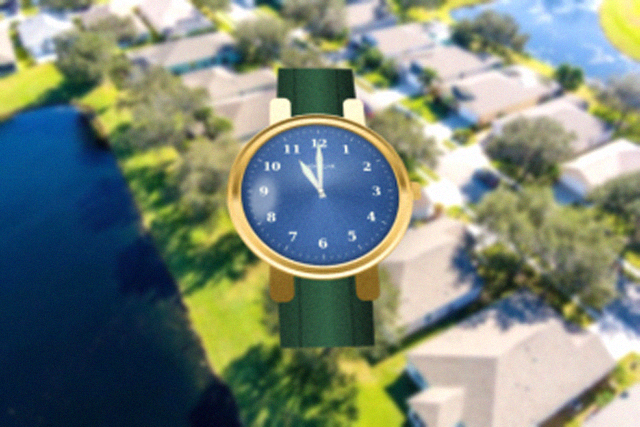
11:00
